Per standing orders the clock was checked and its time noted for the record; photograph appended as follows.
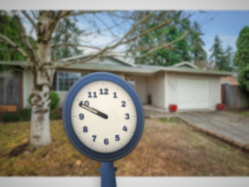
9:49
